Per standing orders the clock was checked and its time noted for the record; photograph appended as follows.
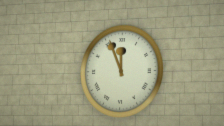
11:56
